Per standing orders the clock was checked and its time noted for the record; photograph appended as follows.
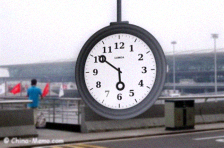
5:51
